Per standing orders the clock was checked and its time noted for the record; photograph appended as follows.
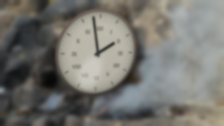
1:58
